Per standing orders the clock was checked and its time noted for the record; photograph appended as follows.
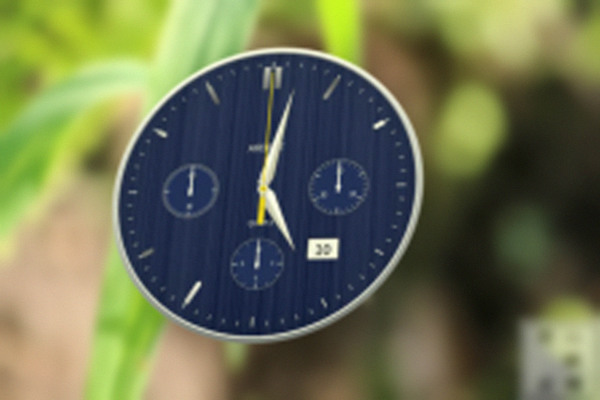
5:02
